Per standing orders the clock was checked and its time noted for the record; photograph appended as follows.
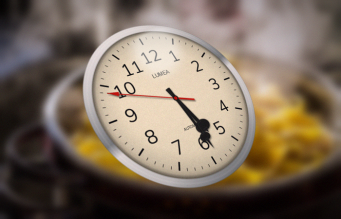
5:28:49
